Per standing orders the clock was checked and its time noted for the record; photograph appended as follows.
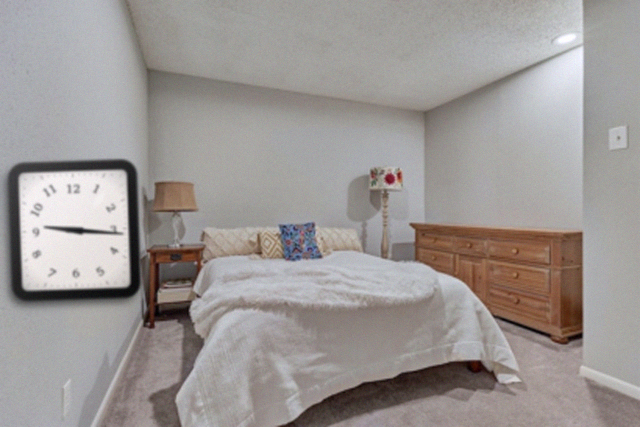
9:16
